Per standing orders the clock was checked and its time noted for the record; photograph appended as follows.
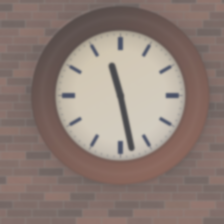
11:28
